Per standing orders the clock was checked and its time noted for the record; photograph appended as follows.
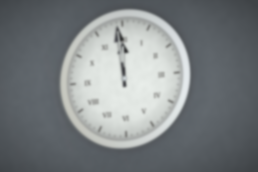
11:59
